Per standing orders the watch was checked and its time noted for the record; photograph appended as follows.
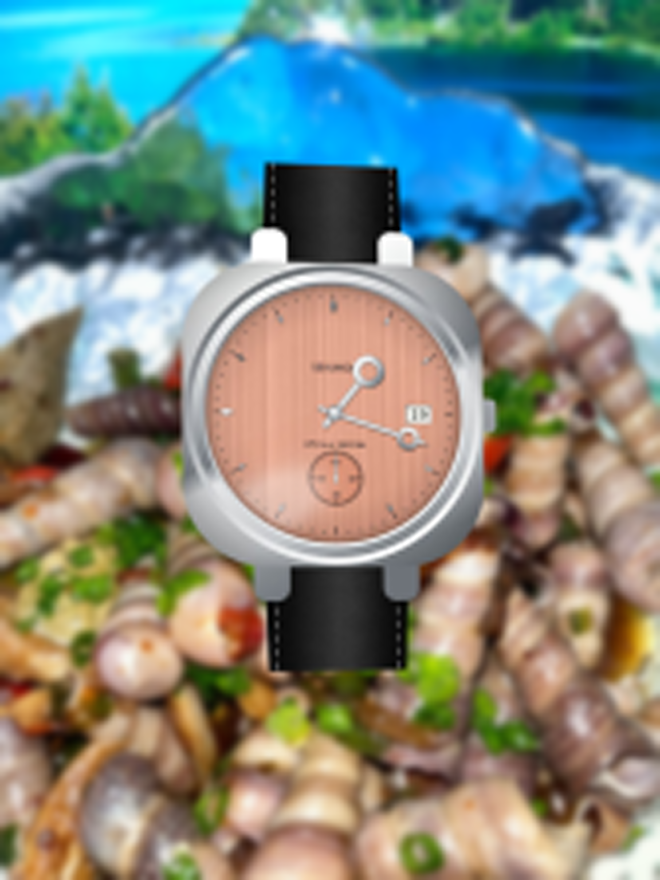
1:18
